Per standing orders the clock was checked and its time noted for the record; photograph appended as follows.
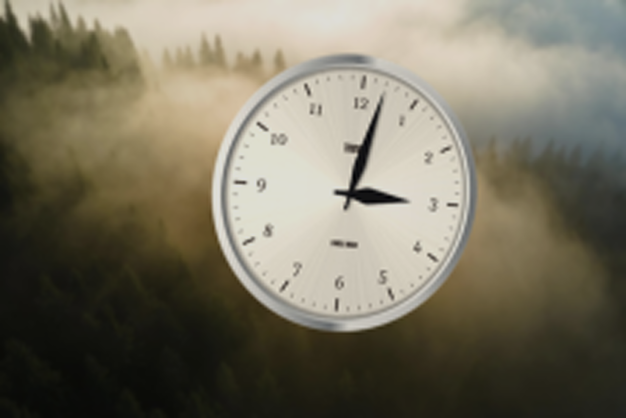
3:02
